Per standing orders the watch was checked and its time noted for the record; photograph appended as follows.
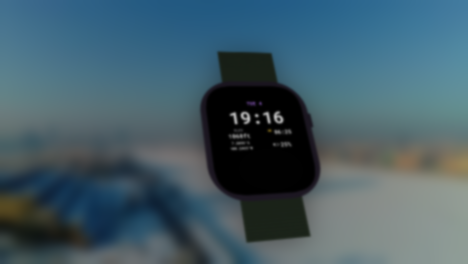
19:16
